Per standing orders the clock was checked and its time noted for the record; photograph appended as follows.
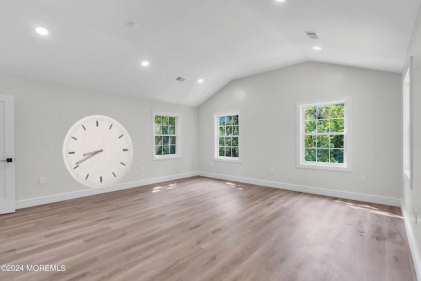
8:41
